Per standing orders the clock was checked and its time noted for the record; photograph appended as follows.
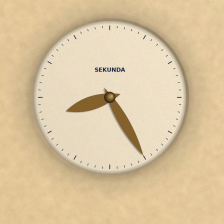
8:25
